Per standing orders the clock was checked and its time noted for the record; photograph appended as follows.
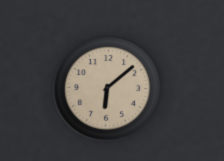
6:08
